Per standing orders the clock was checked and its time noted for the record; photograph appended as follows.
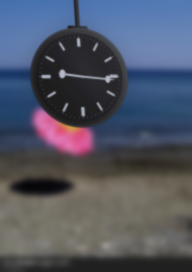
9:16
